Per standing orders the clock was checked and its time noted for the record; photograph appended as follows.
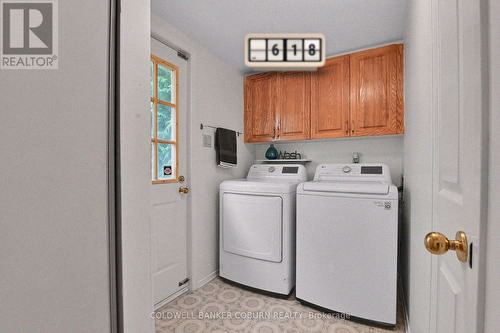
6:18
